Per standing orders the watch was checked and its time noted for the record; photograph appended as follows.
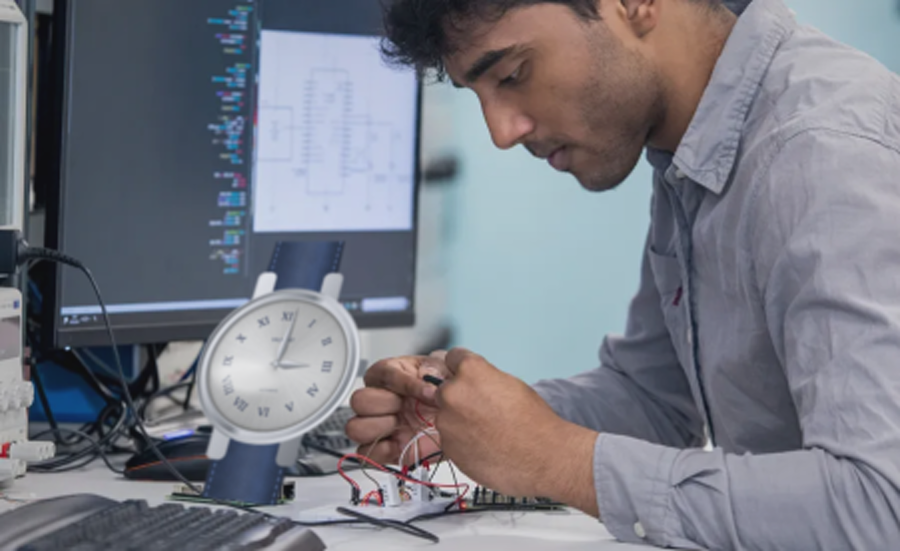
3:01
